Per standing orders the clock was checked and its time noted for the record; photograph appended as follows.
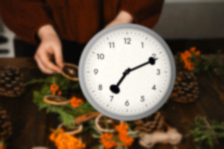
7:11
